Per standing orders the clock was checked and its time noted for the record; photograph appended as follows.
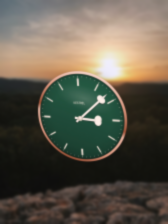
3:08
